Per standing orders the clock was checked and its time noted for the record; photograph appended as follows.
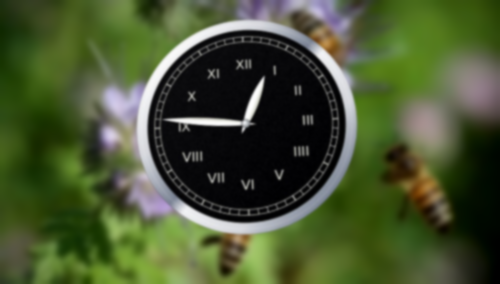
12:46
